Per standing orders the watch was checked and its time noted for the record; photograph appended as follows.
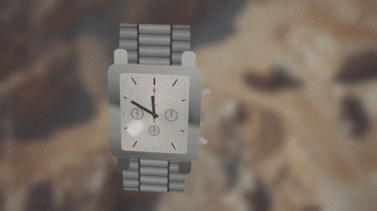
11:50
